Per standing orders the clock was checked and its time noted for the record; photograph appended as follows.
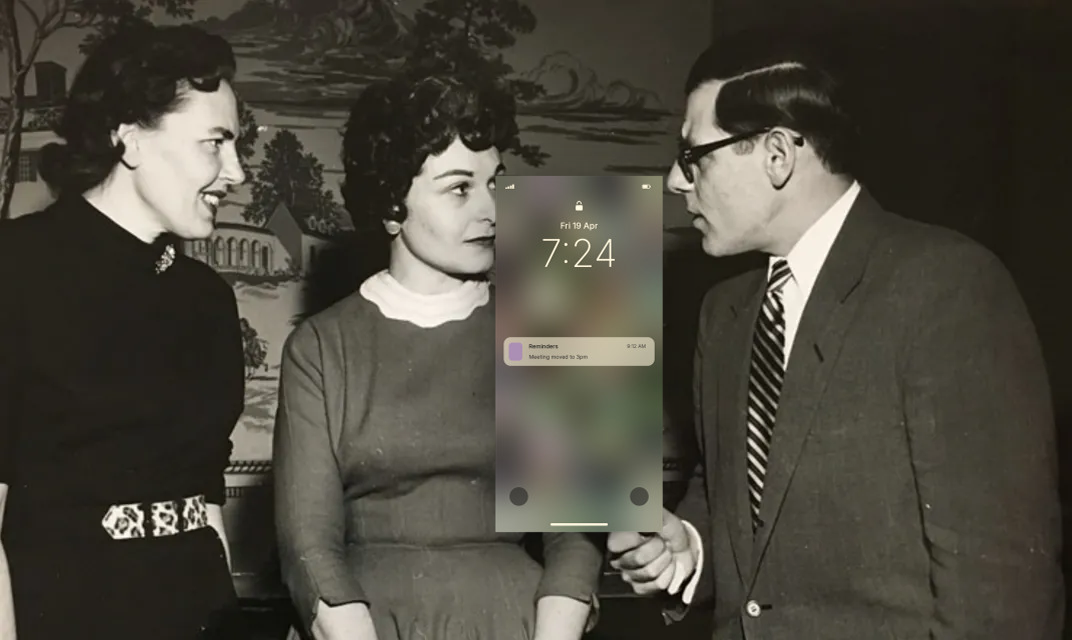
7:24
